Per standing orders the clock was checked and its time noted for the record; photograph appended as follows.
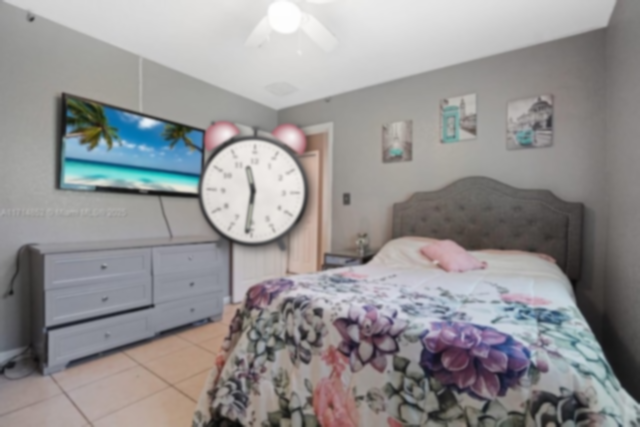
11:31
